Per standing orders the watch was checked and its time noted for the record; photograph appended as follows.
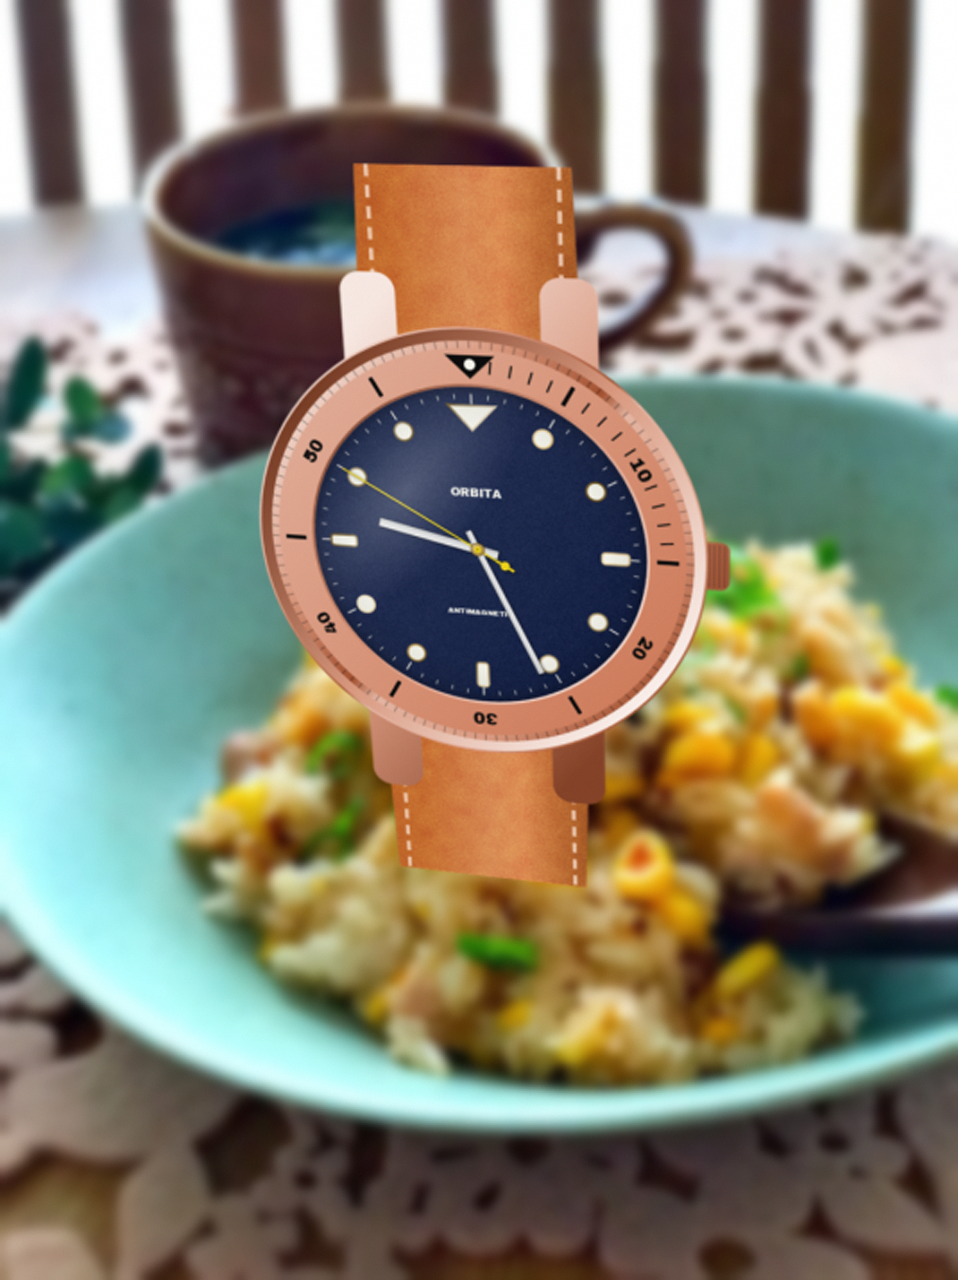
9:25:50
